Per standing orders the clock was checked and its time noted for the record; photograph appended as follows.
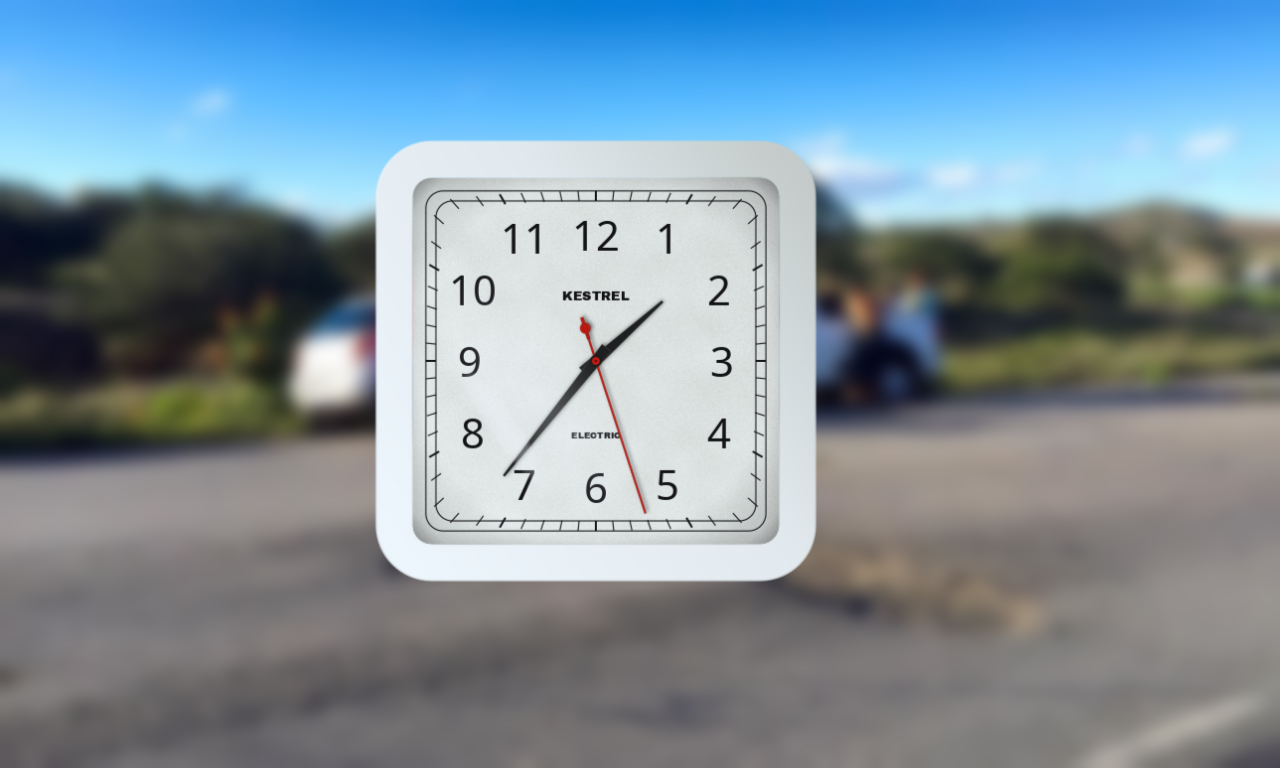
1:36:27
